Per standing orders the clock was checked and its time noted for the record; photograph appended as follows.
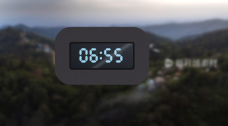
6:55
